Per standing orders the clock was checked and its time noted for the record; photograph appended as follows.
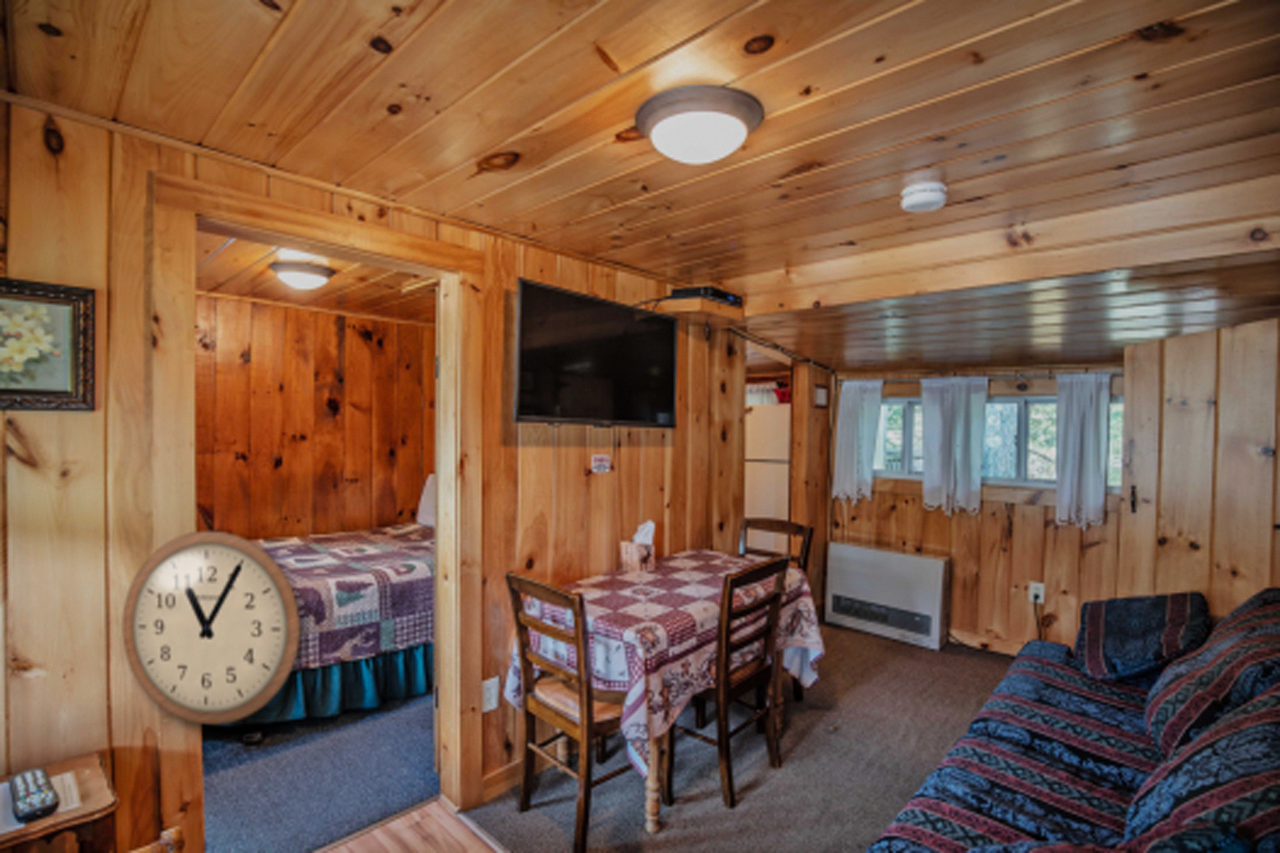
11:05
